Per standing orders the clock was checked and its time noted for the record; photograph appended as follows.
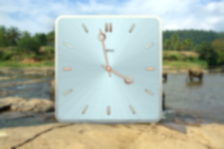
3:58
